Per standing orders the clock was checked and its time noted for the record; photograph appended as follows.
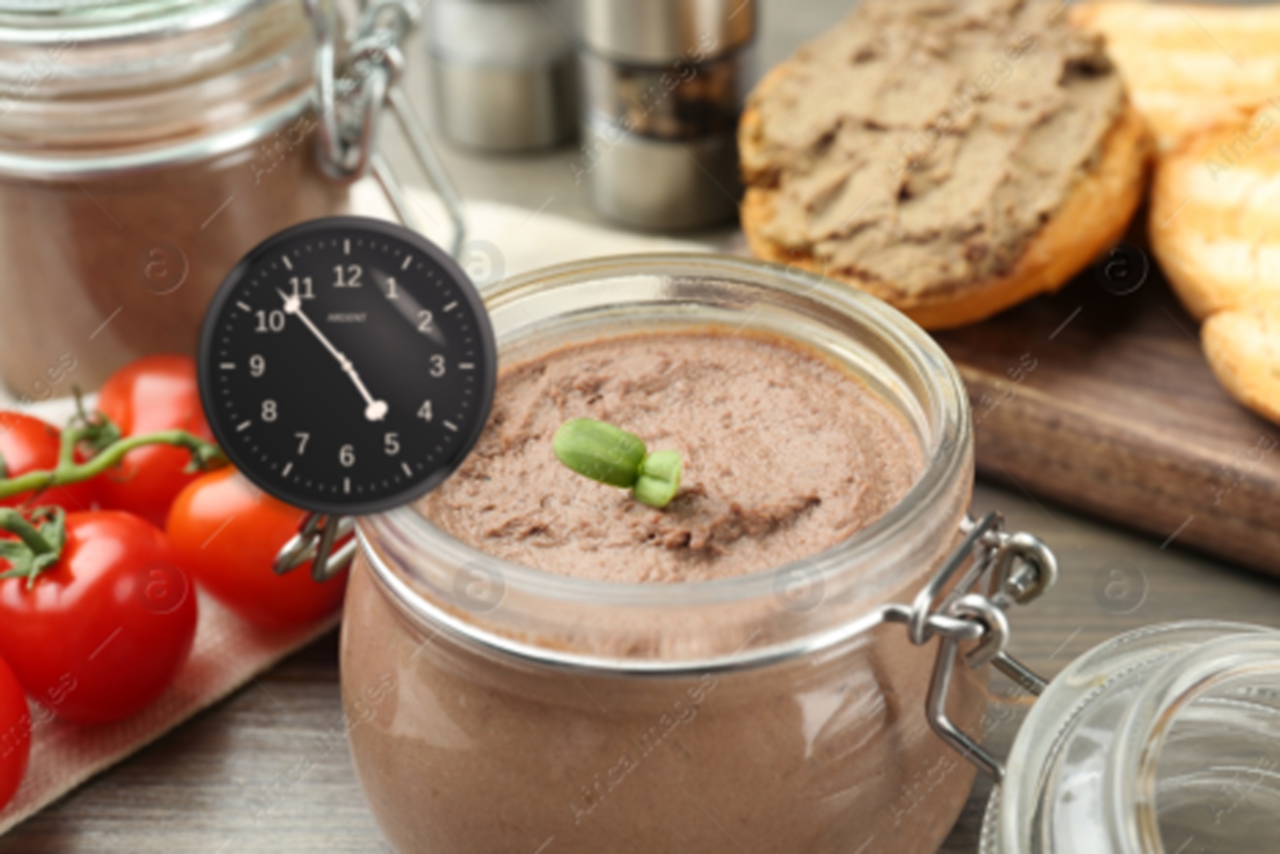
4:53
